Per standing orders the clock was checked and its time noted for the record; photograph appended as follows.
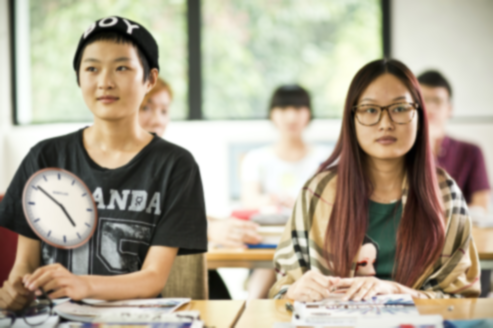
4:51
